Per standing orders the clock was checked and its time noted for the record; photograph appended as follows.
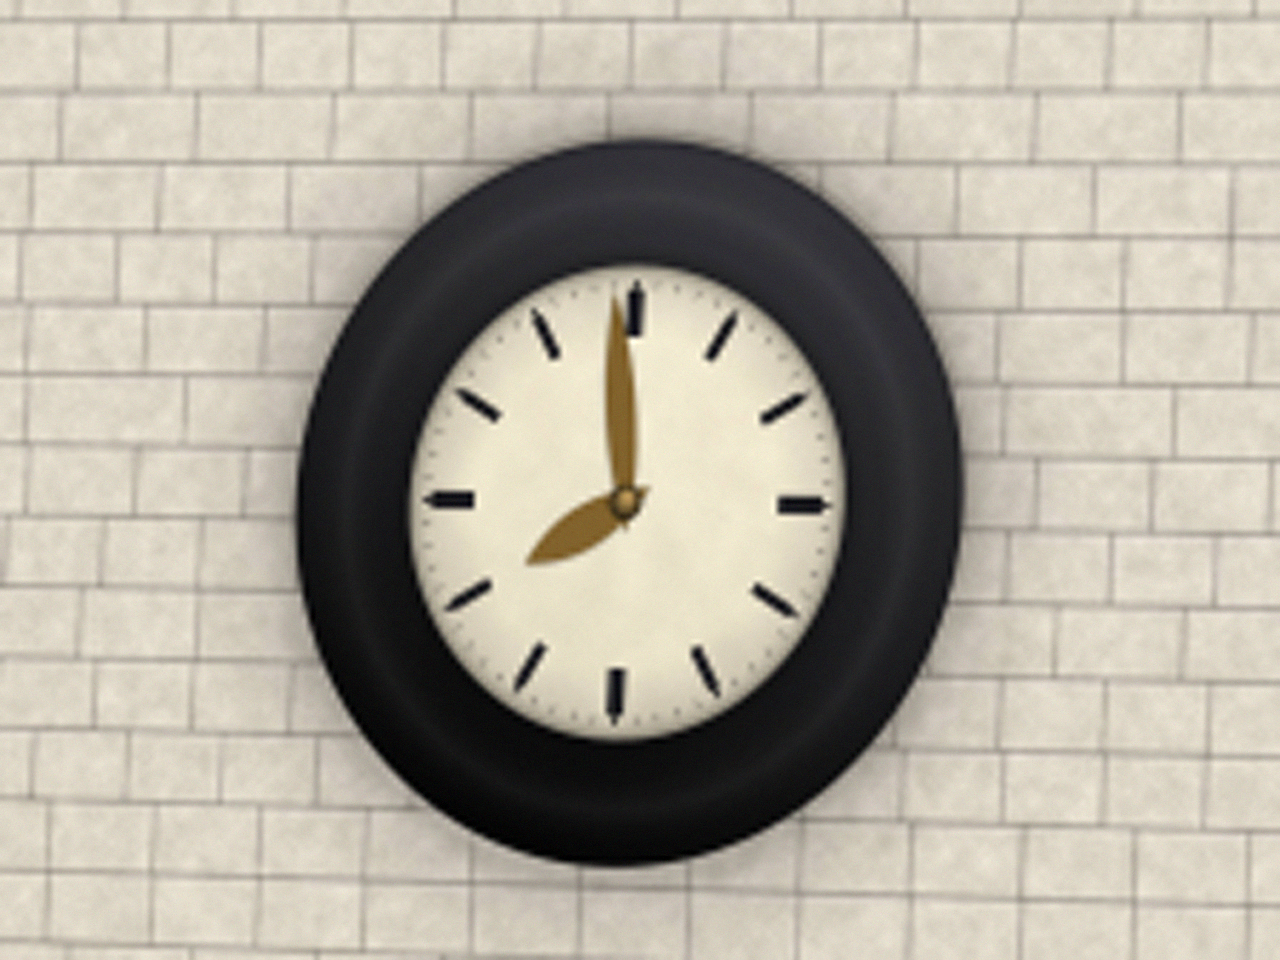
7:59
